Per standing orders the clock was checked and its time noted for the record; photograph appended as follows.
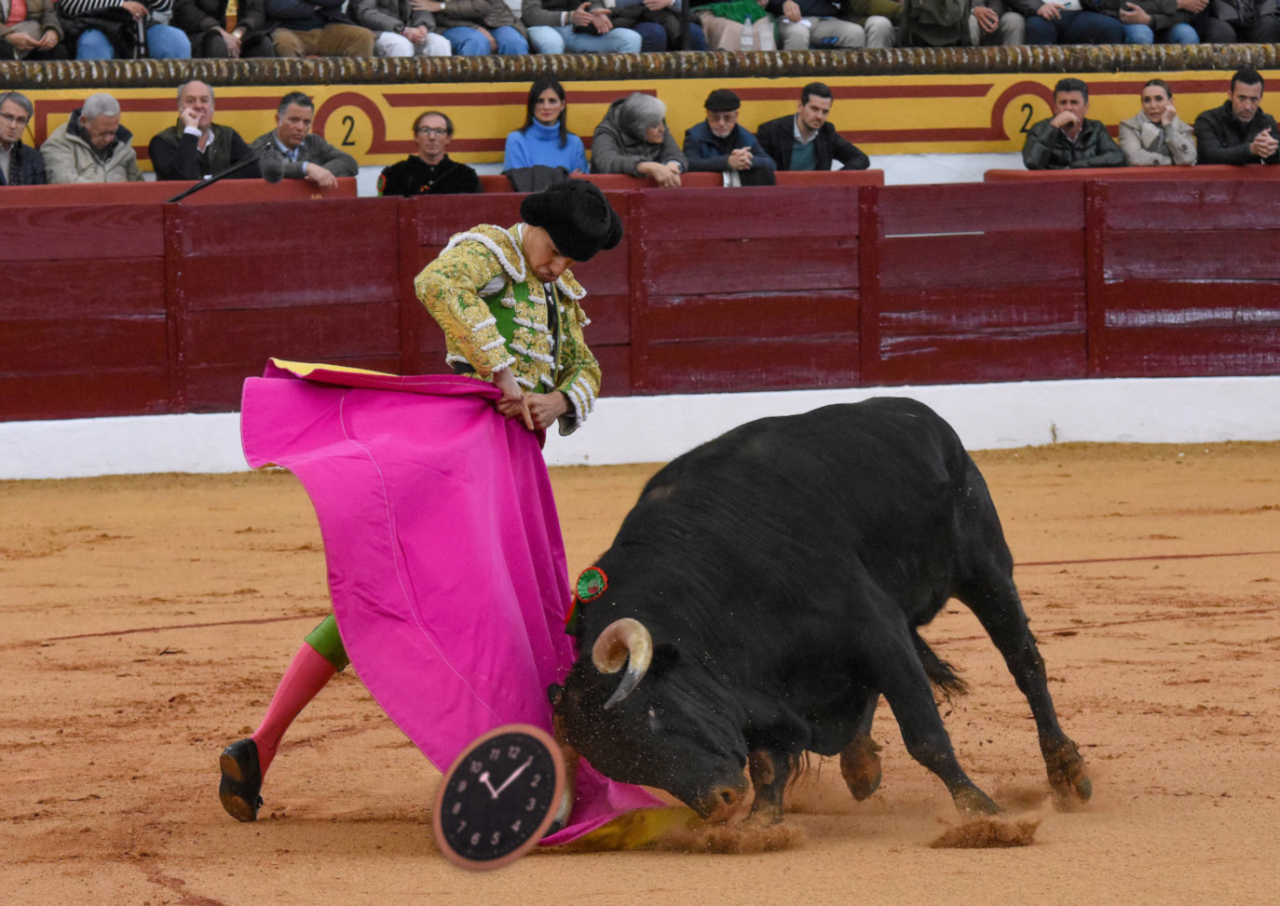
10:05
